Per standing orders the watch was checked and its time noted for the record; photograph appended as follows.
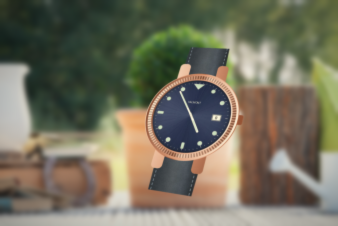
4:54
